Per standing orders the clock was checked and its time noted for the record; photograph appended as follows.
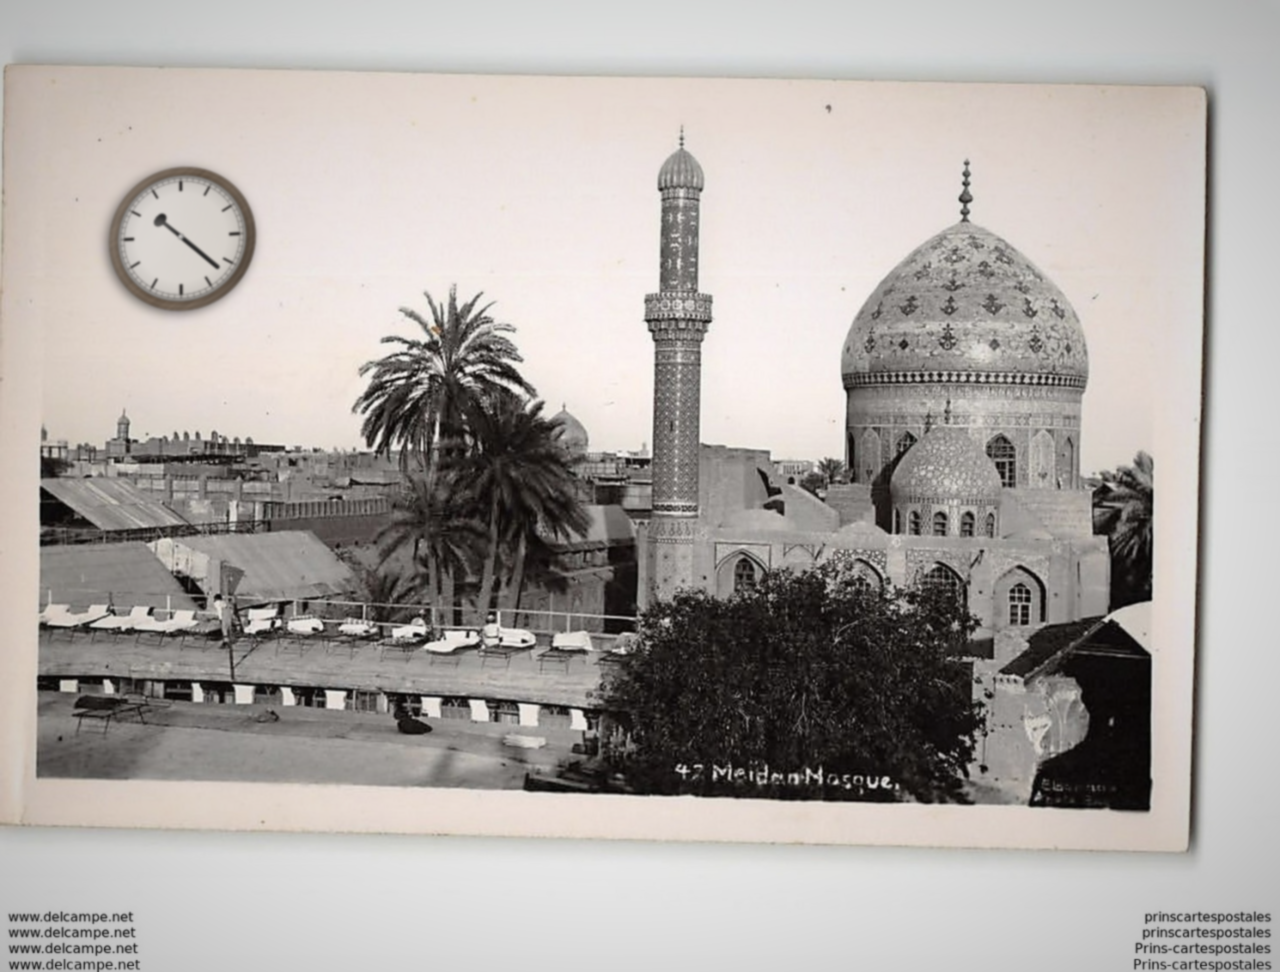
10:22
